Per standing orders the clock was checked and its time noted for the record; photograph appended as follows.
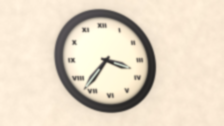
3:37
